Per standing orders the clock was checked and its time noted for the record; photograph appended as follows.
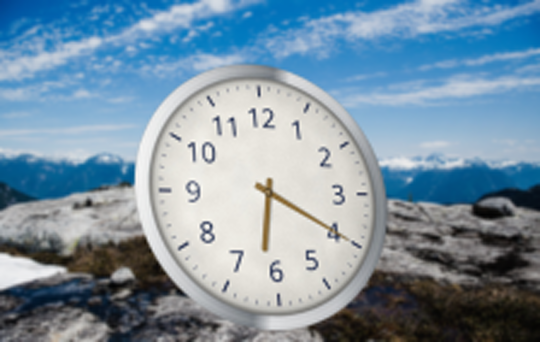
6:20
